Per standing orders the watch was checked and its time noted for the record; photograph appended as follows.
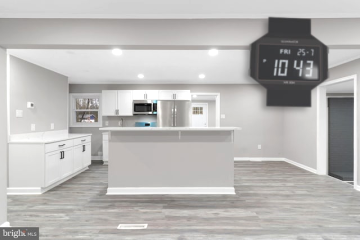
10:43
